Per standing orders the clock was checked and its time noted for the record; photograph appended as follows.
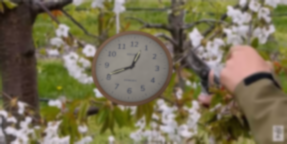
12:41
